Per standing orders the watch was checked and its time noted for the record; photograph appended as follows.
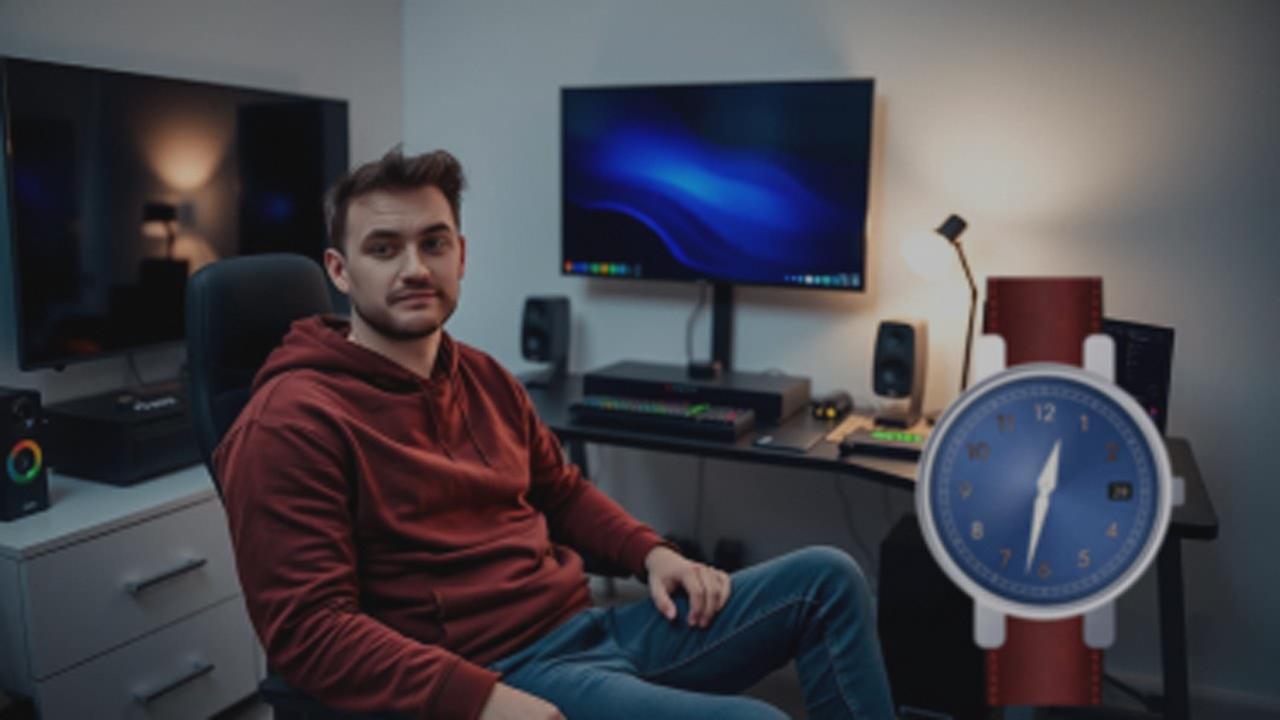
12:32
